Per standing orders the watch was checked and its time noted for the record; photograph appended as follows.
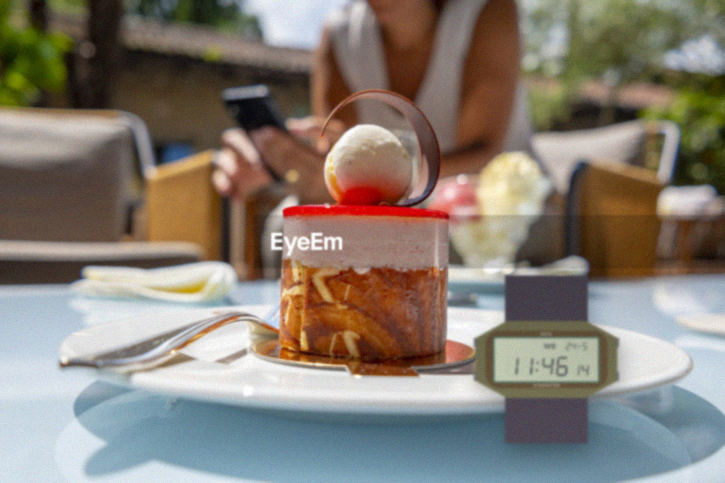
11:46:14
